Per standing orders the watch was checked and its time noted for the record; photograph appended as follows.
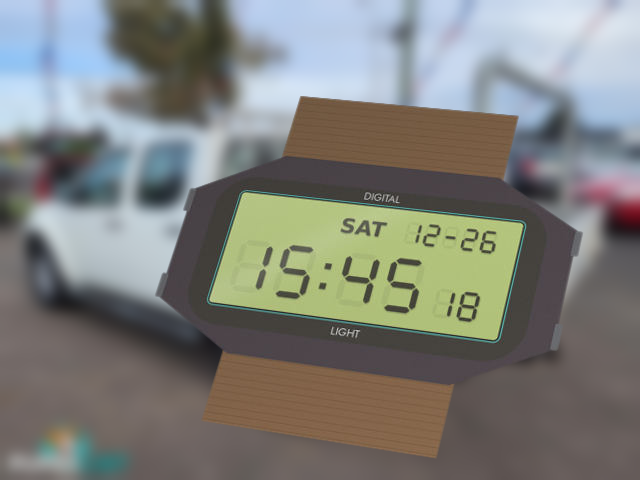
15:45:18
